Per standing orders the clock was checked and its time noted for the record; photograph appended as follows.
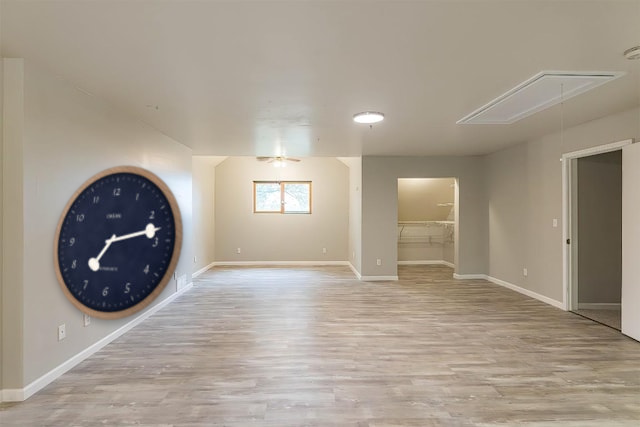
7:13
